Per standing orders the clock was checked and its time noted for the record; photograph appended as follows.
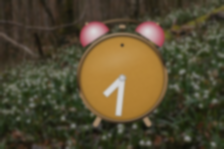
7:31
